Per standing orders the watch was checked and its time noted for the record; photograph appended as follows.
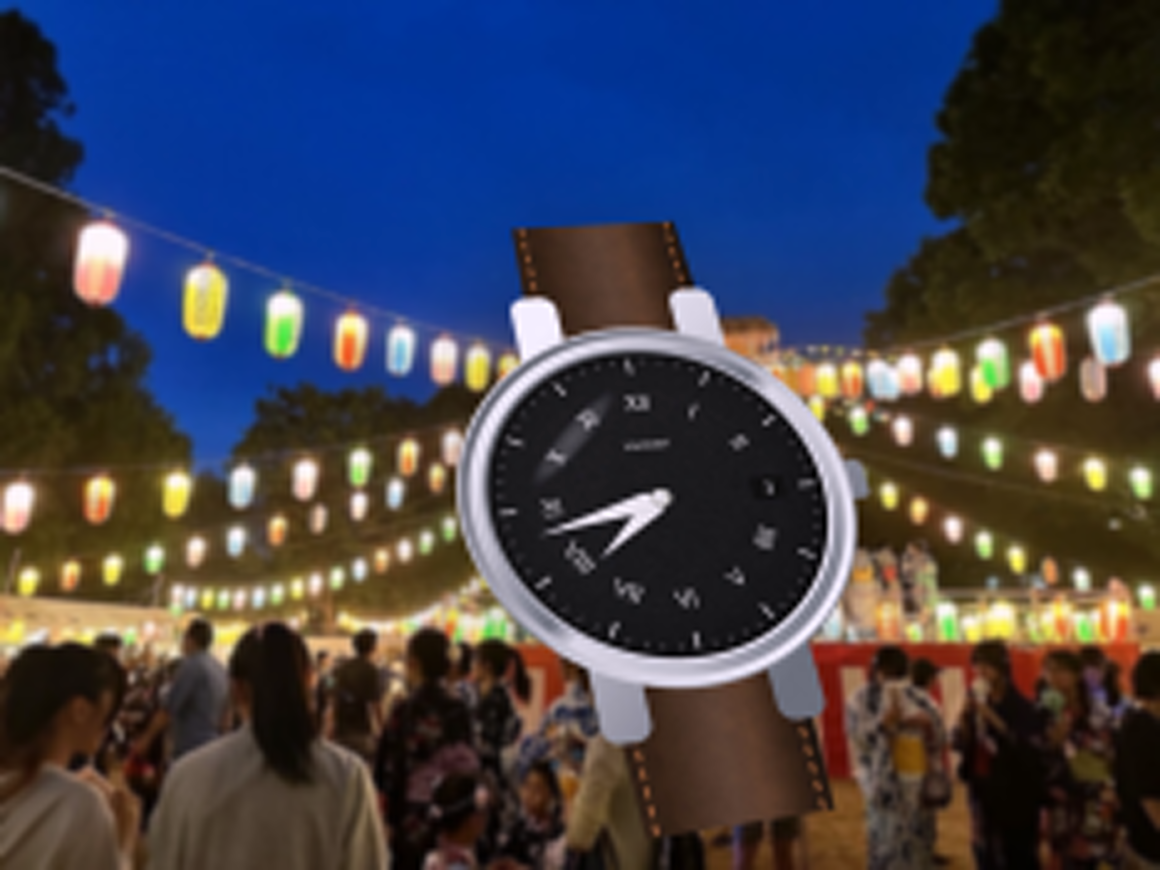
7:43
